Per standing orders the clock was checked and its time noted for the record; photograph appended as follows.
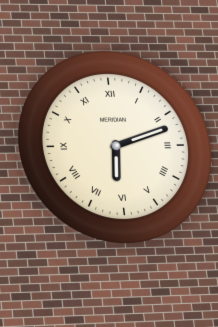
6:12
